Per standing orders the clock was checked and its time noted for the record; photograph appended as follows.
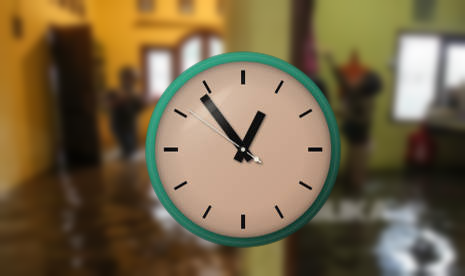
12:53:51
